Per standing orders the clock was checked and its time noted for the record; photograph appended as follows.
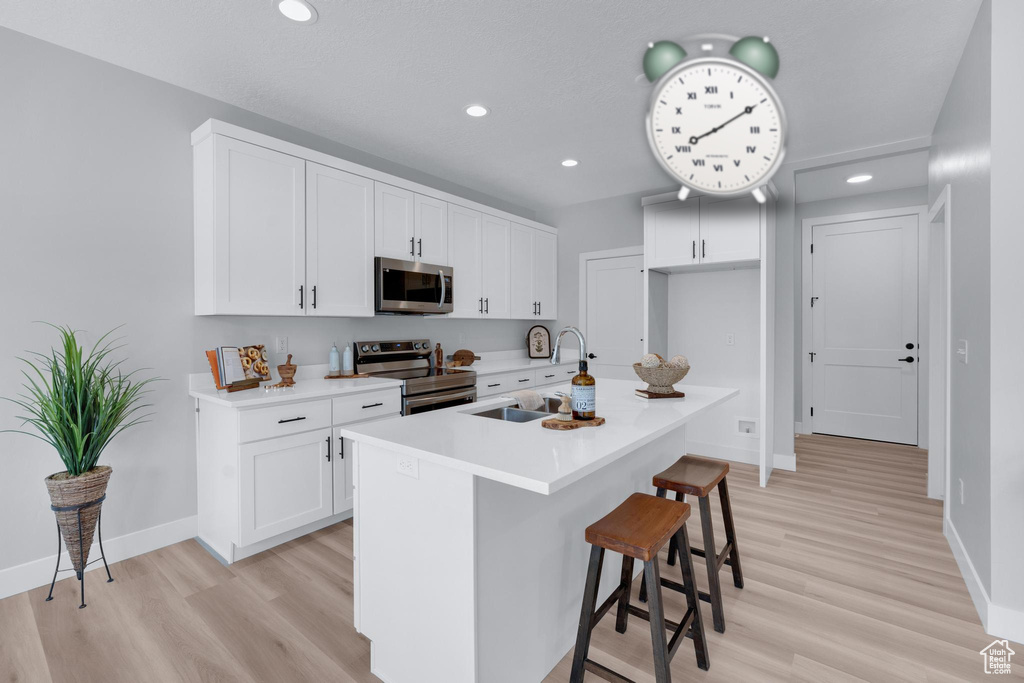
8:10
